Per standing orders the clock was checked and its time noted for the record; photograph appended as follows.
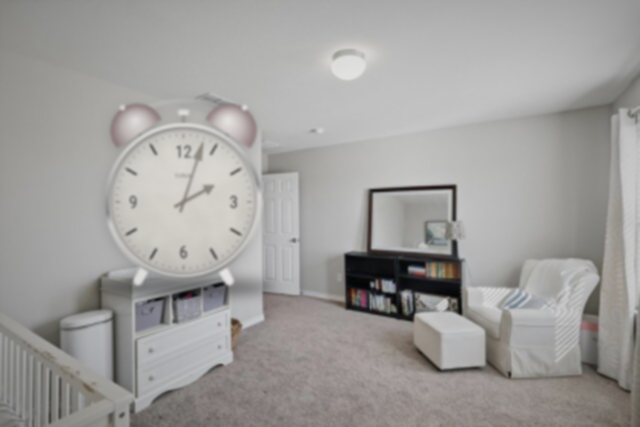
2:03
